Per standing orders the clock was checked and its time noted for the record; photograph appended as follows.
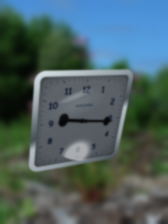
9:16
